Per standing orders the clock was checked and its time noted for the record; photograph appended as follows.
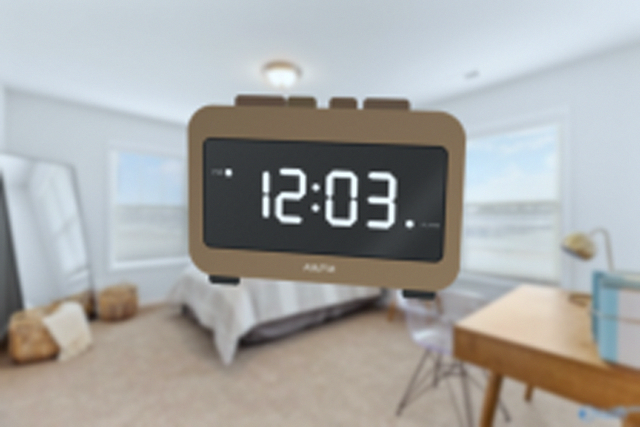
12:03
